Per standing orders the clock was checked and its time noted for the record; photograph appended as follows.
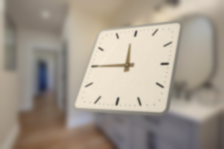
11:45
